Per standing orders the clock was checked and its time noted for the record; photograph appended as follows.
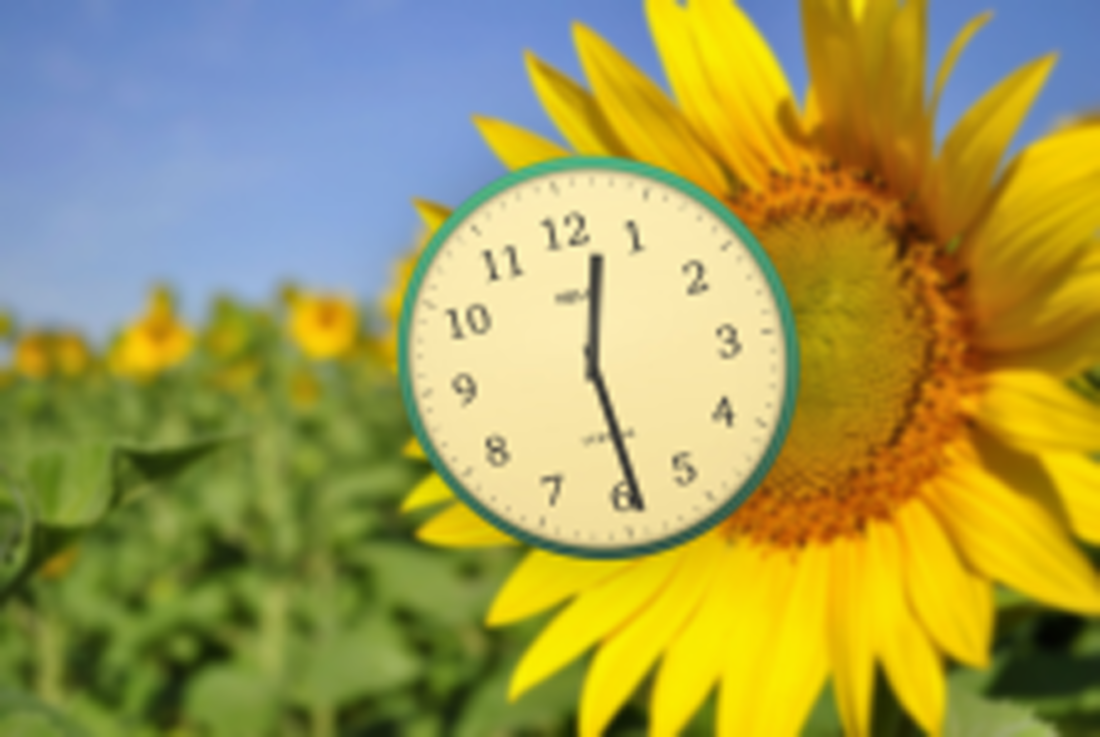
12:29
